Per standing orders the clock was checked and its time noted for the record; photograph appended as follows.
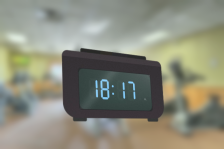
18:17
